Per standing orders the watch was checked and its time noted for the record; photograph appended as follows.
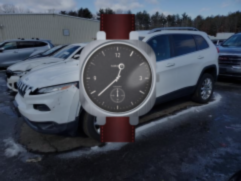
12:38
